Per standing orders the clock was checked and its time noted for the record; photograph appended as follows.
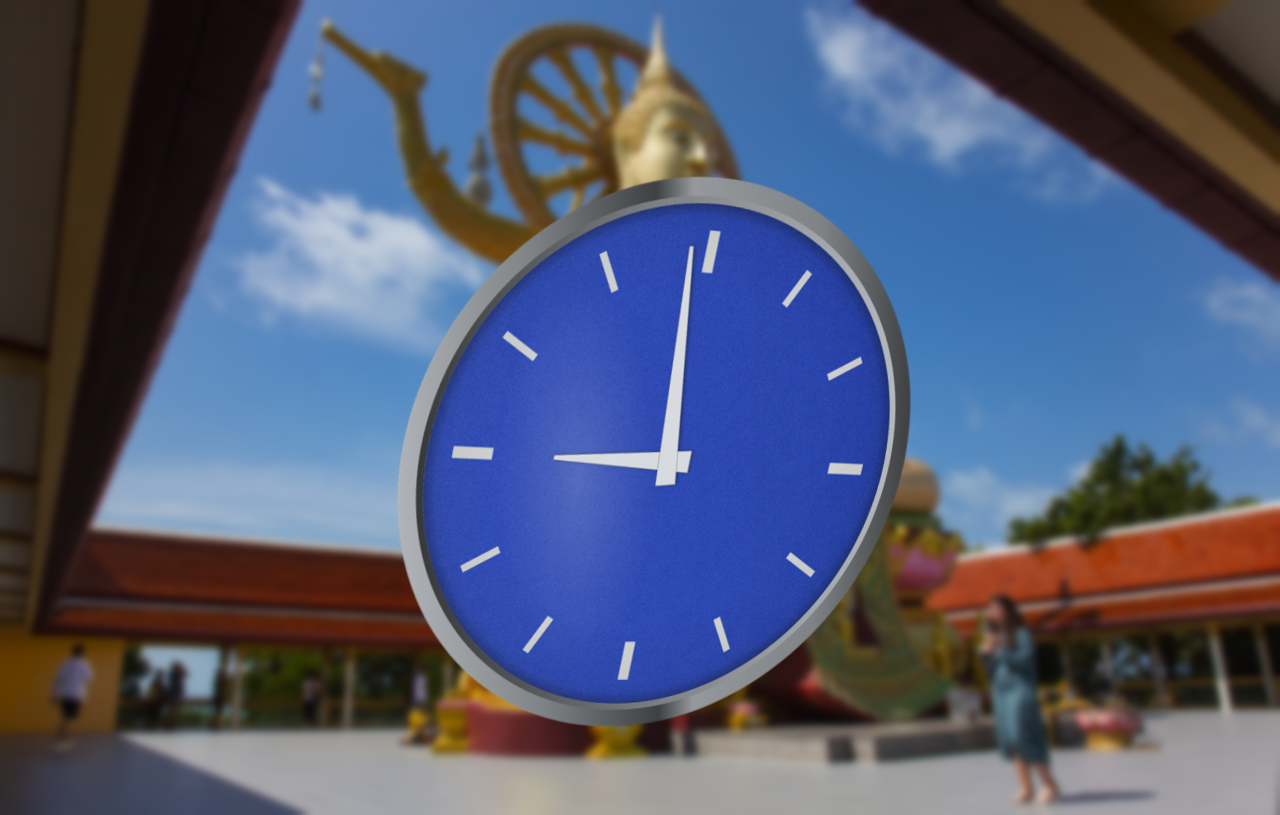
8:59
